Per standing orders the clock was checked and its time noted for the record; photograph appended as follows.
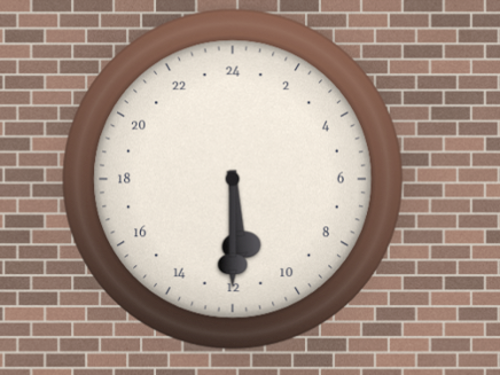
11:30
